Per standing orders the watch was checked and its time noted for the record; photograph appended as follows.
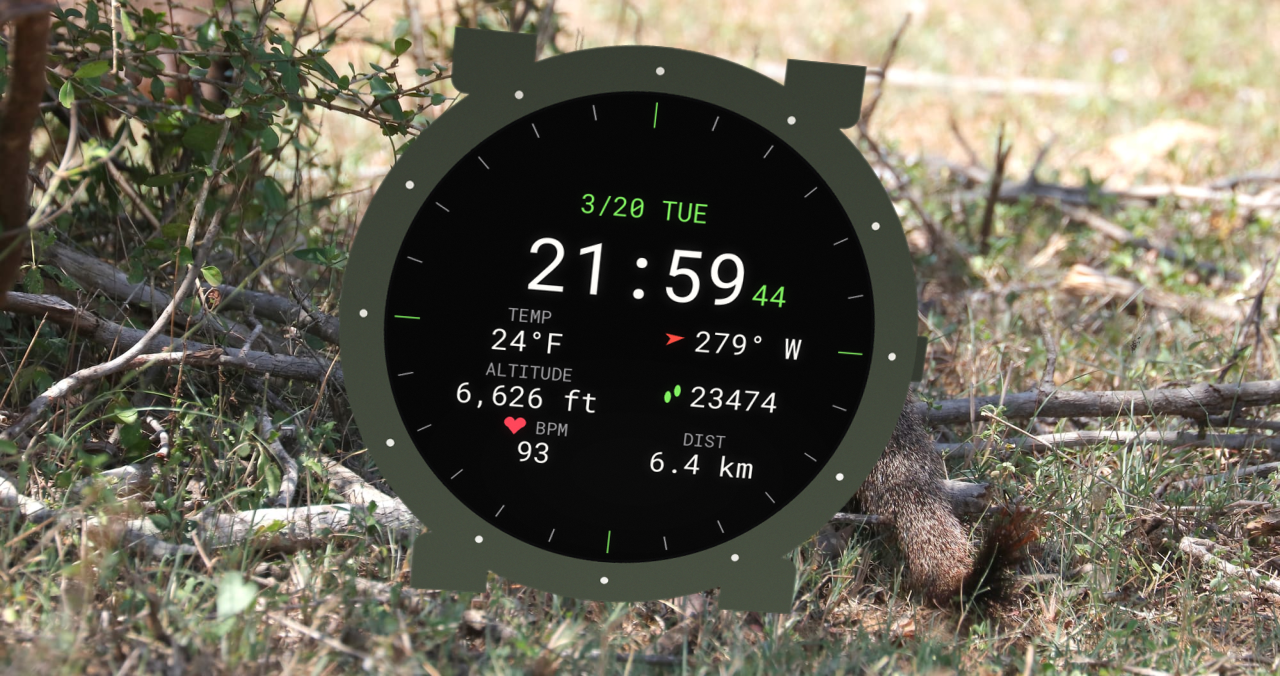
21:59:44
